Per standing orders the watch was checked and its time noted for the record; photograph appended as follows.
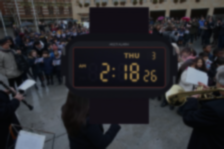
2:18:26
